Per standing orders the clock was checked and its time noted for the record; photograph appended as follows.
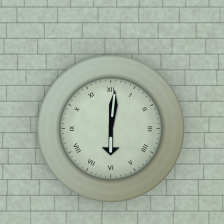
6:01
